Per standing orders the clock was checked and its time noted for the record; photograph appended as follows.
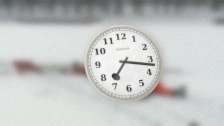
7:17
